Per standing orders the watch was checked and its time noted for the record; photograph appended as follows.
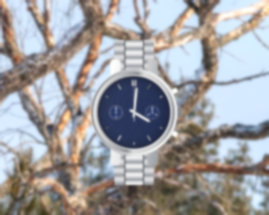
4:01
